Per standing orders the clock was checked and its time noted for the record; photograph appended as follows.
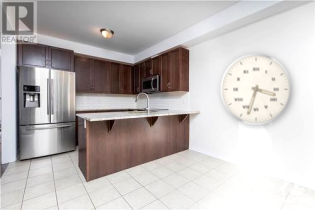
3:33
